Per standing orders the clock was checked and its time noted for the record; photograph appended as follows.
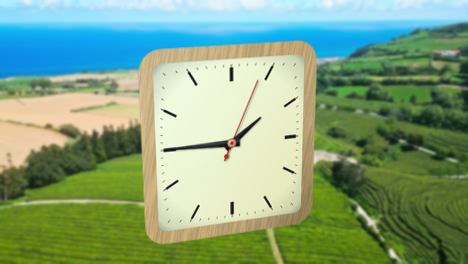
1:45:04
